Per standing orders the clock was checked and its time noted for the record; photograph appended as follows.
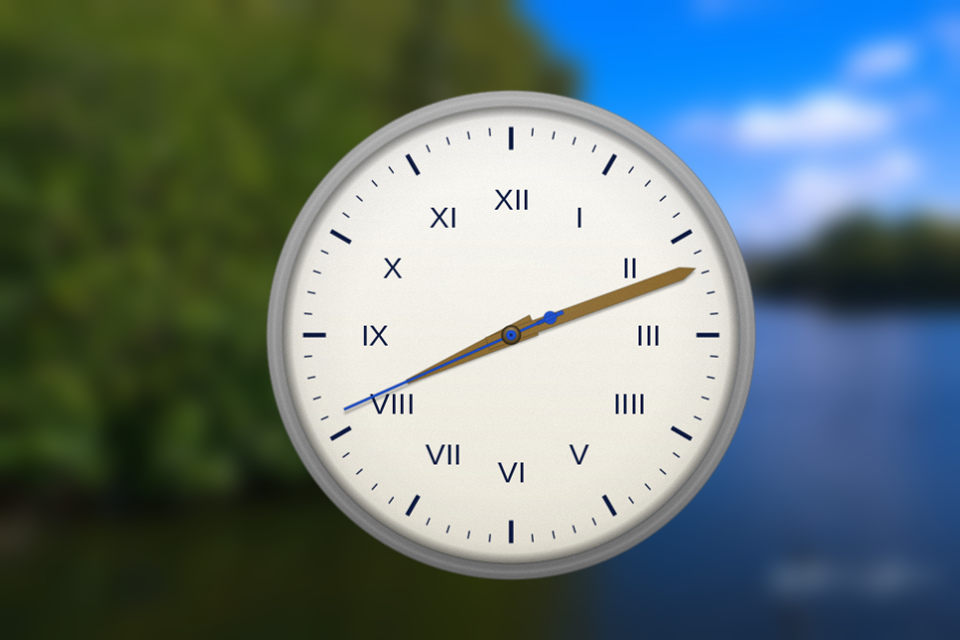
8:11:41
